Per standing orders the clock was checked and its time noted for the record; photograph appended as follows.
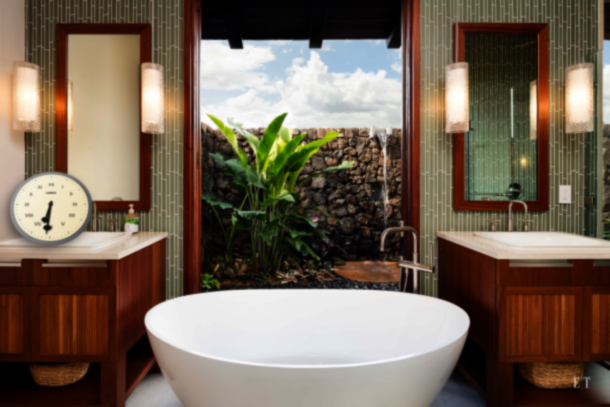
6:31
